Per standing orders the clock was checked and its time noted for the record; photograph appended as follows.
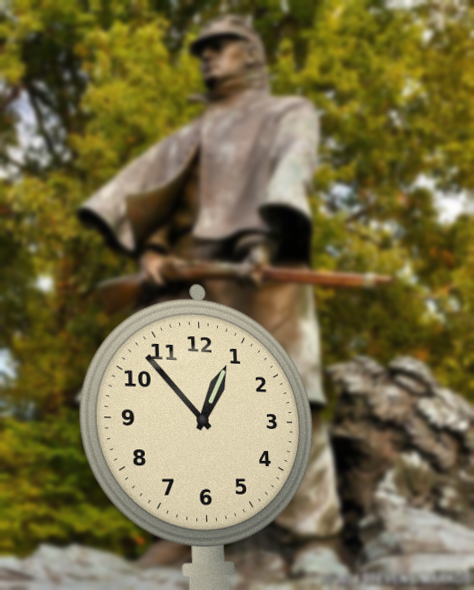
12:53
